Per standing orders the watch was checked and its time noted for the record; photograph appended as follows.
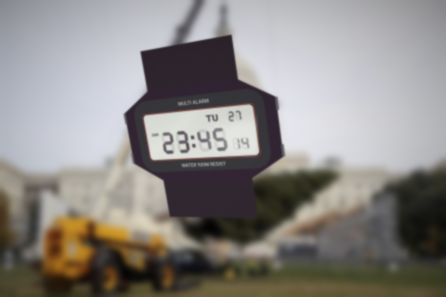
23:45:14
